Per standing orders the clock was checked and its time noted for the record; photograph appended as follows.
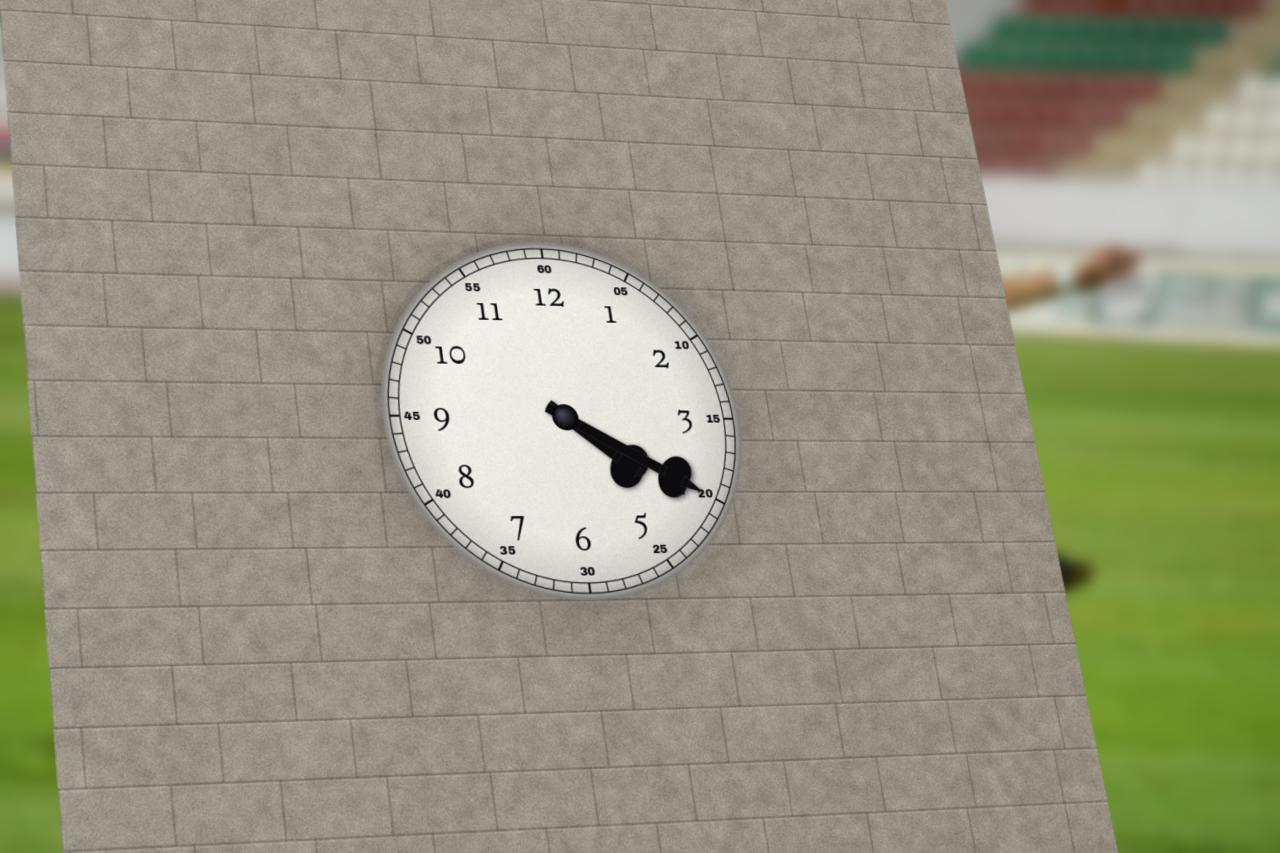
4:20
